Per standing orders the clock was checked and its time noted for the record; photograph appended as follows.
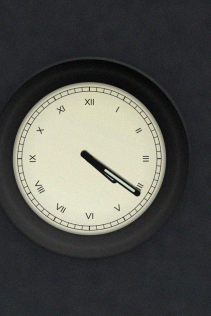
4:21
